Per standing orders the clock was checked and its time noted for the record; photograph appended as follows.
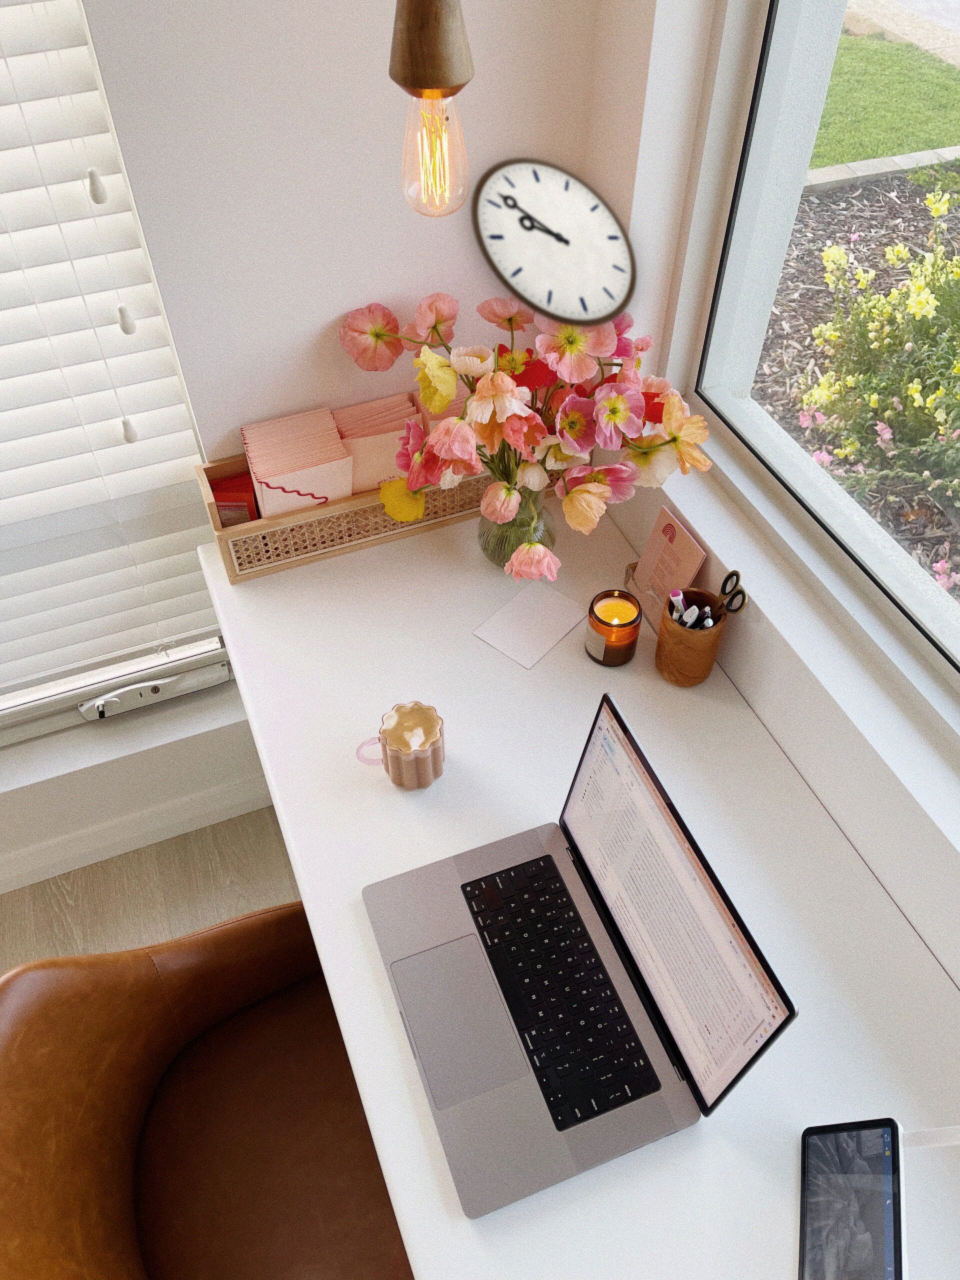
9:52
